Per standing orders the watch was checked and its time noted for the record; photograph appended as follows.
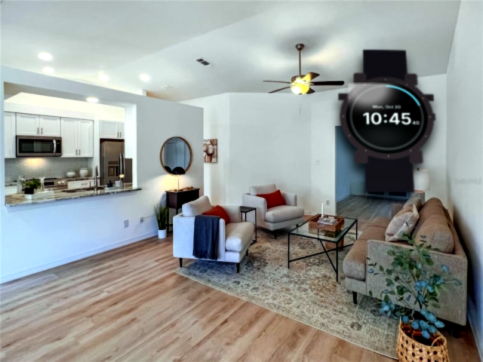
10:45
